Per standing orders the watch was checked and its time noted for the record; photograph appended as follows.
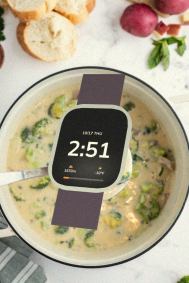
2:51
